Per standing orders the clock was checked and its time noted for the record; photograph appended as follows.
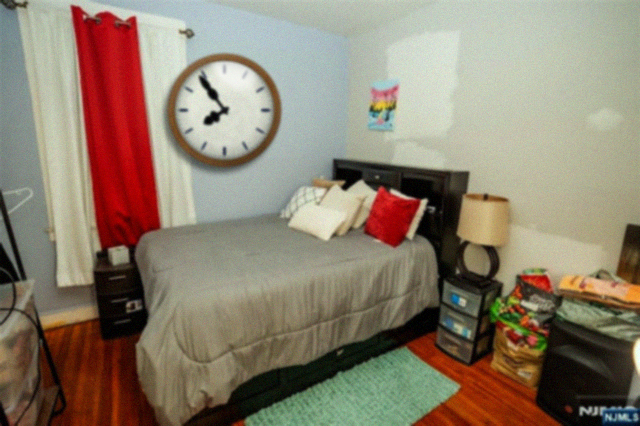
7:54
